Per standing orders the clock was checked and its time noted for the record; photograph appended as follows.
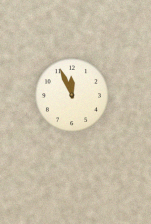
11:56
